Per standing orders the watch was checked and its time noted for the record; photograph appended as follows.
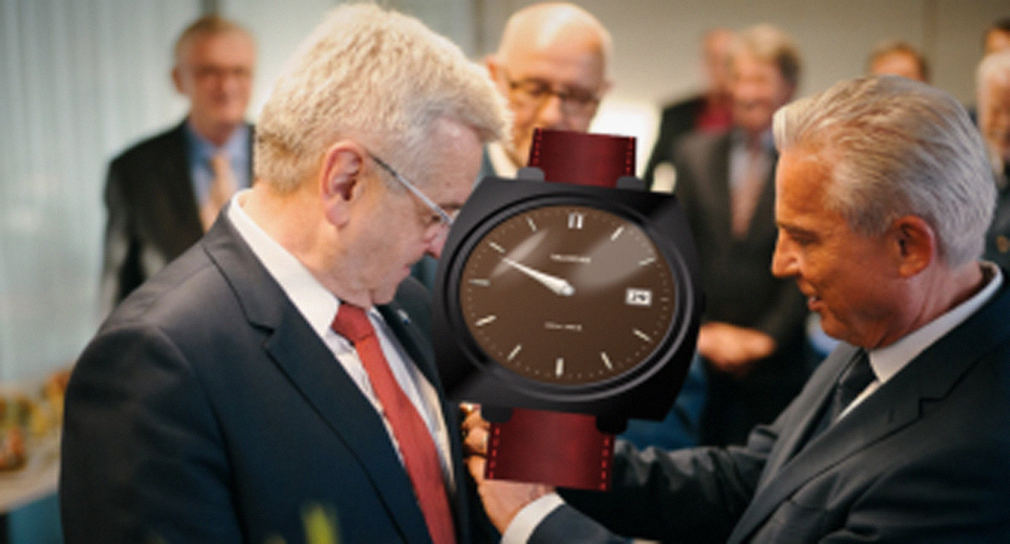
9:49
